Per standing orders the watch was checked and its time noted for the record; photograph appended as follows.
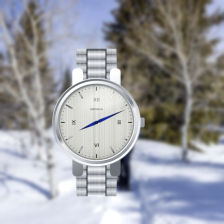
8:11
